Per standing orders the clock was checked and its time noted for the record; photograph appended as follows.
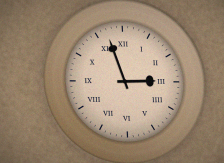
2:57
